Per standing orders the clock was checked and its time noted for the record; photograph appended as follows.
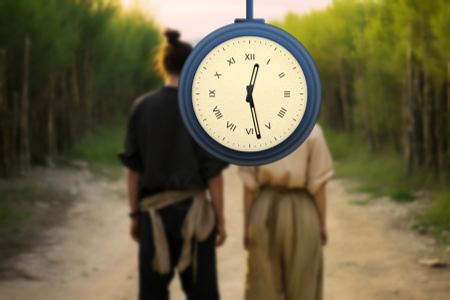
12:28
